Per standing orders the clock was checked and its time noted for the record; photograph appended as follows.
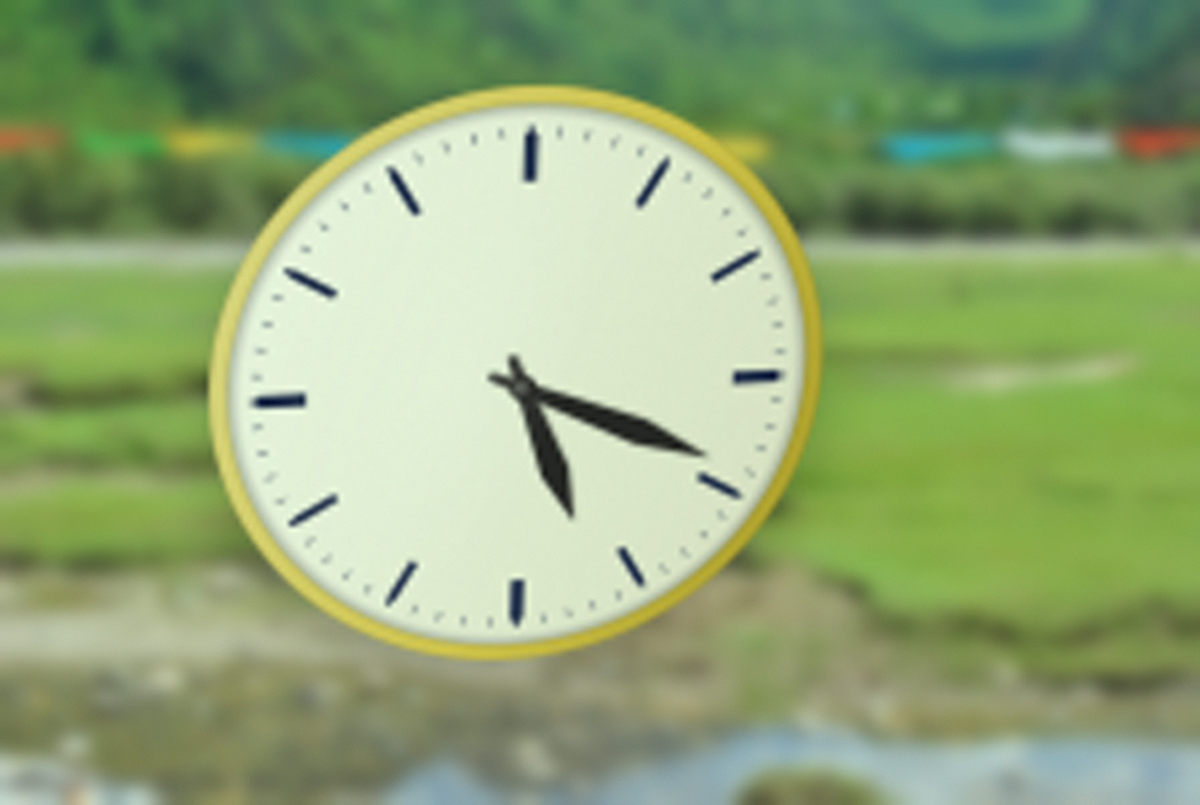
5:19
